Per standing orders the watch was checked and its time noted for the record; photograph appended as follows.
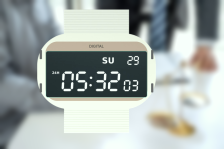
5:32:03
